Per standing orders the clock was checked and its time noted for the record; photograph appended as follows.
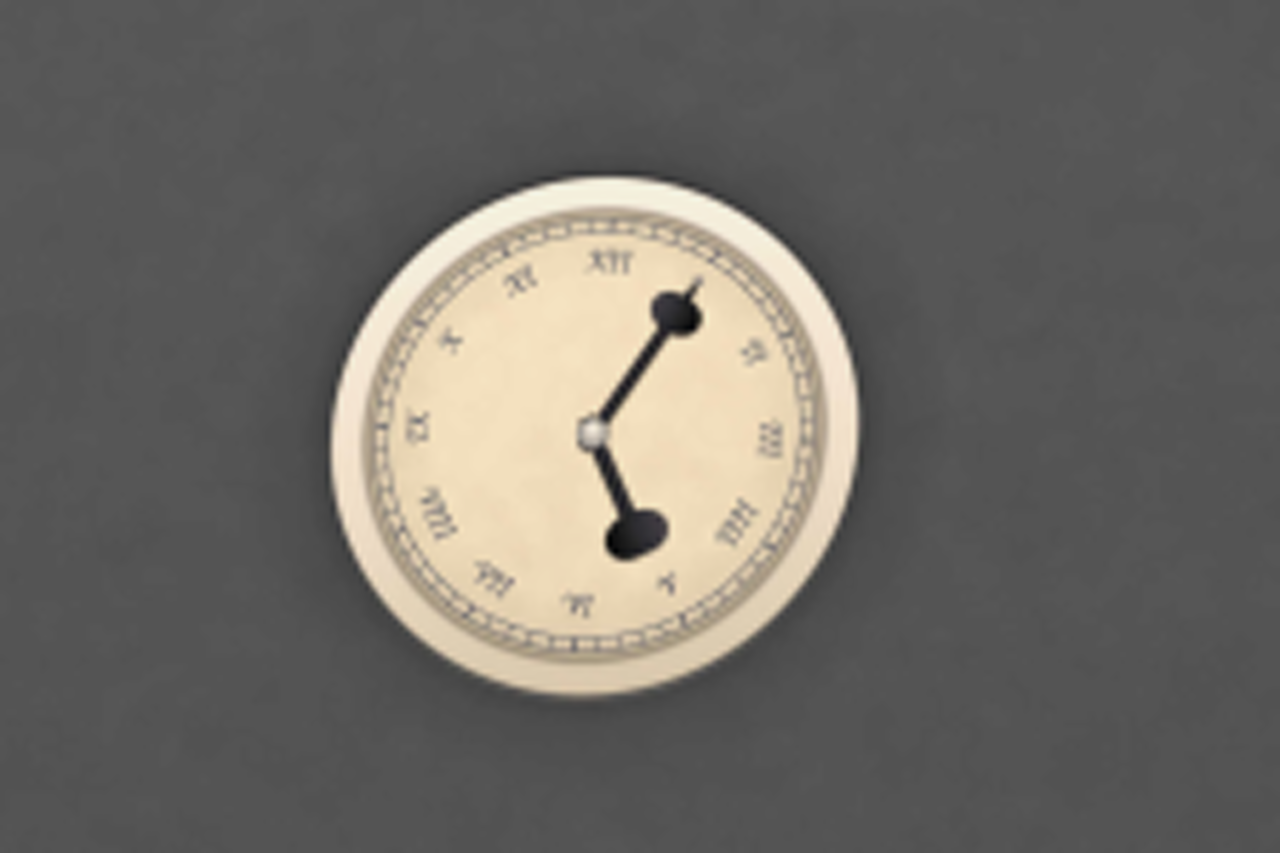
5:05
